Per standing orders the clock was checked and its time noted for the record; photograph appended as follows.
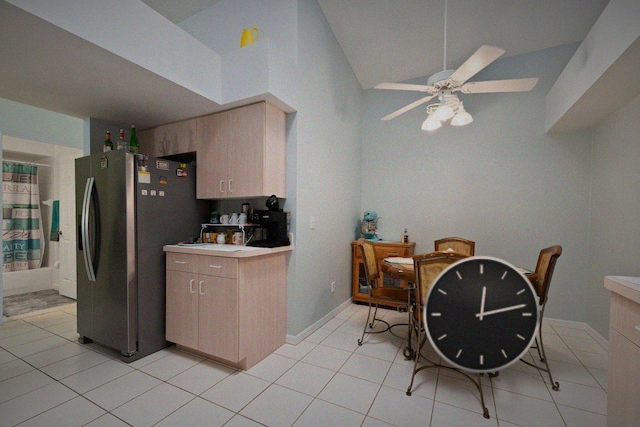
12:13
